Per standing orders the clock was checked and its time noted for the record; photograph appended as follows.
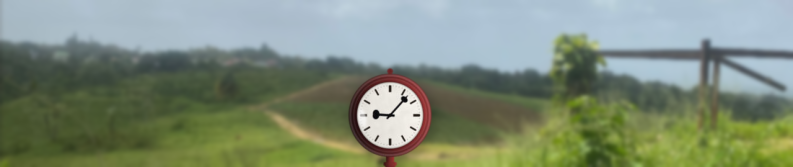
9:07
